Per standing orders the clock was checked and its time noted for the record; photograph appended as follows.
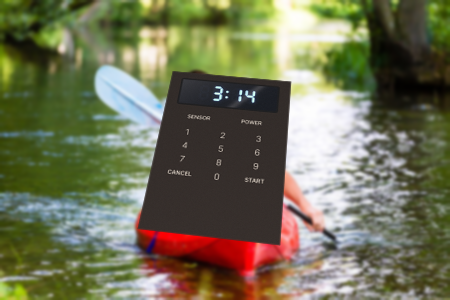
3:14
